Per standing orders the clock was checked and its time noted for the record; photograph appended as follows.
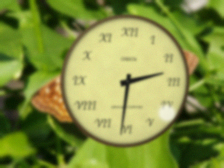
2:31
